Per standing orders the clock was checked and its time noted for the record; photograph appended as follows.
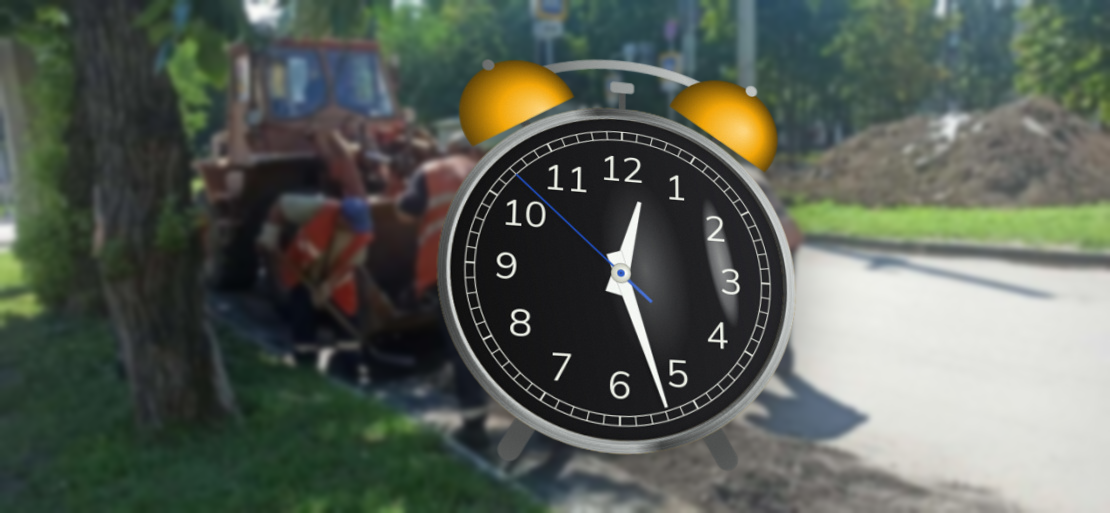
12:26:52
